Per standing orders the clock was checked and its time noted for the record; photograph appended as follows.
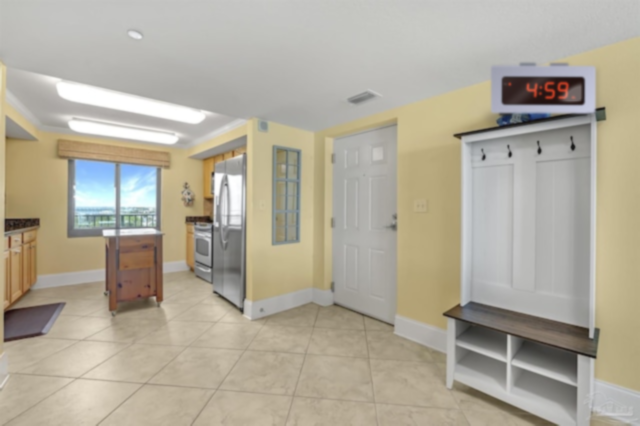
4:59
